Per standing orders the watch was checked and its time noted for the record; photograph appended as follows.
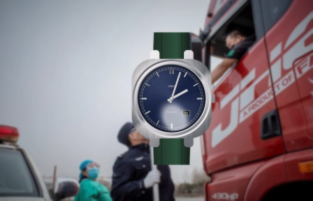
2:03
